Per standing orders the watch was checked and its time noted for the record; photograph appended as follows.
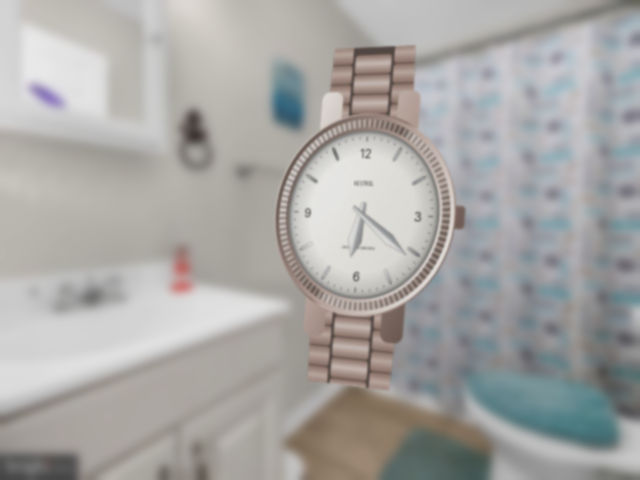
6:21
